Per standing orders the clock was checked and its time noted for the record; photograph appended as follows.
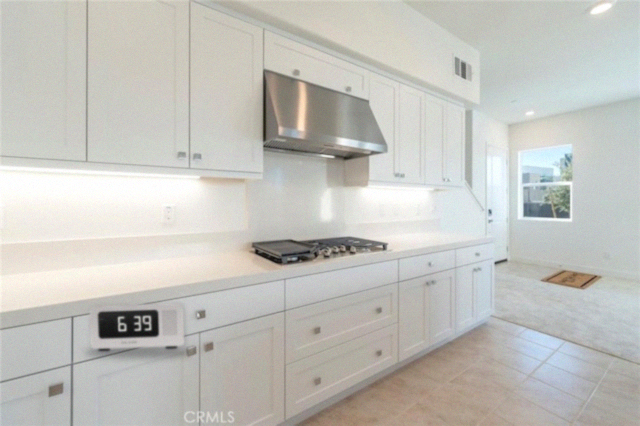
6:39
